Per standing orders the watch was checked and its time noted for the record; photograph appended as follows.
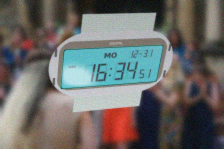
16:34:51
